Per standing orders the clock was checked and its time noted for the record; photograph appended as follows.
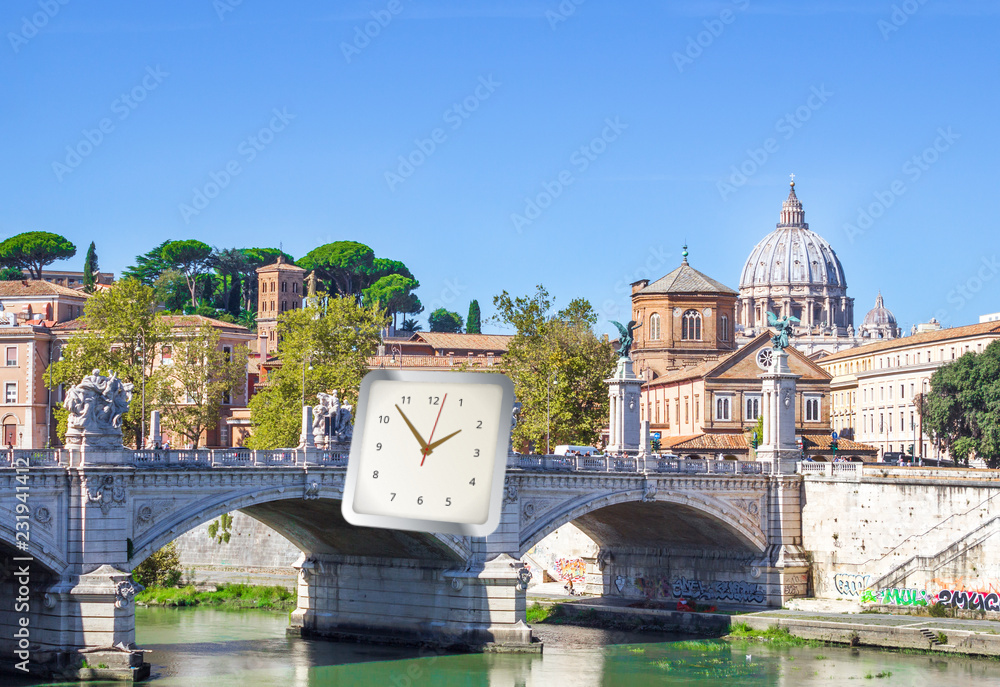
1:53:02
